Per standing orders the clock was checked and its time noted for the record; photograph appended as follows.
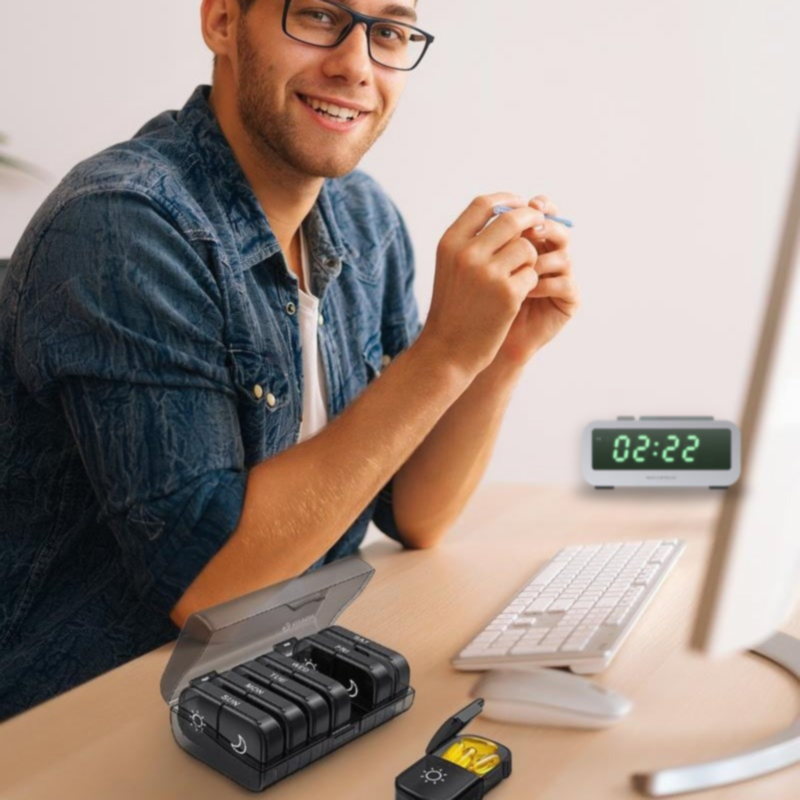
2:22
